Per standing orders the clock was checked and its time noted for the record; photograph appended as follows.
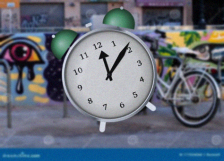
12:09
